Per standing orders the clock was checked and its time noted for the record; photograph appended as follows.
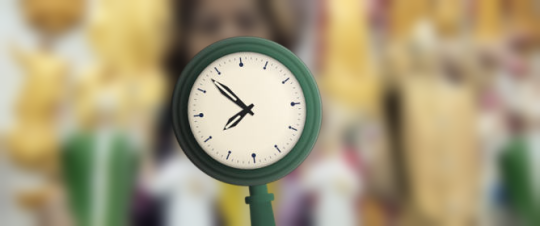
7:53
